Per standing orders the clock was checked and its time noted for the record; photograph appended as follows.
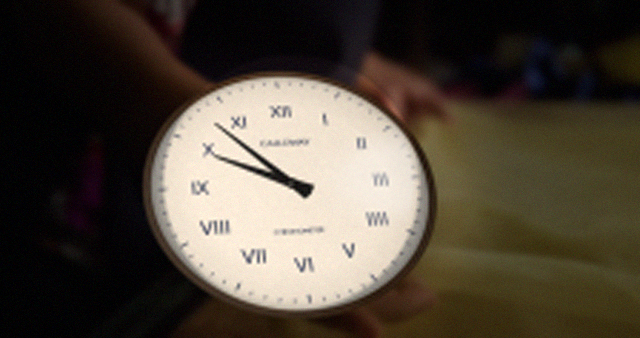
9:53
